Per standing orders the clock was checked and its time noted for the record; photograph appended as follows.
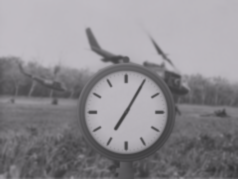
7:05
